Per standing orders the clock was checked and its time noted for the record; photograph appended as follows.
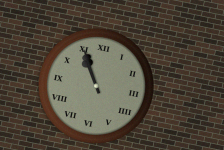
10:55
